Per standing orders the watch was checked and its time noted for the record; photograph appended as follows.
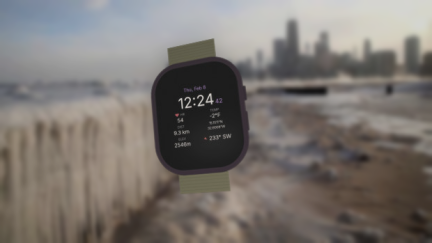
12:24
